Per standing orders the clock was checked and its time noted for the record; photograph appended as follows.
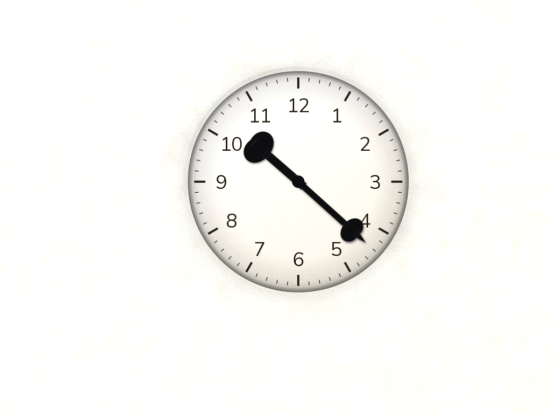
10:22
